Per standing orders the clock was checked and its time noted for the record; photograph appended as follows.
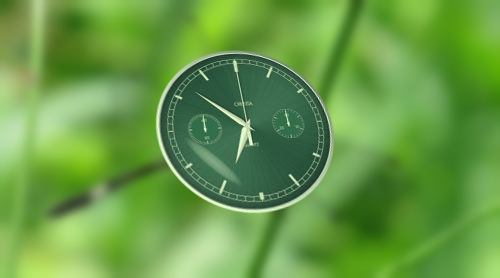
6:52
